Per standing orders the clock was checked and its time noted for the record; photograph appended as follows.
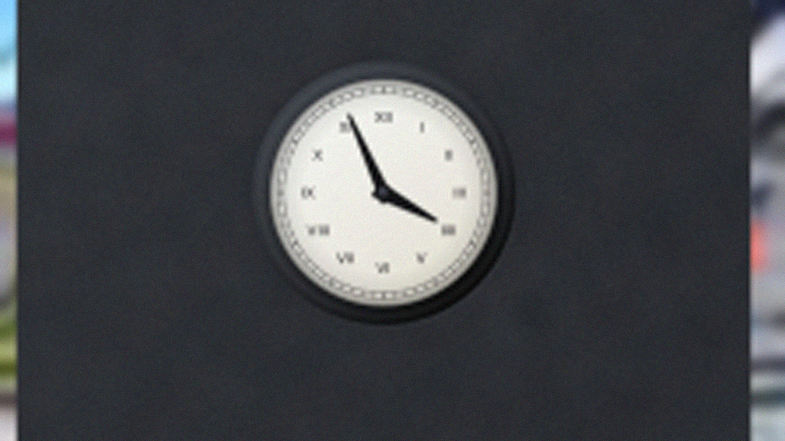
3:56
